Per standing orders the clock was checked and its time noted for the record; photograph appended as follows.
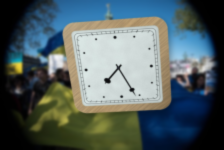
7:26
